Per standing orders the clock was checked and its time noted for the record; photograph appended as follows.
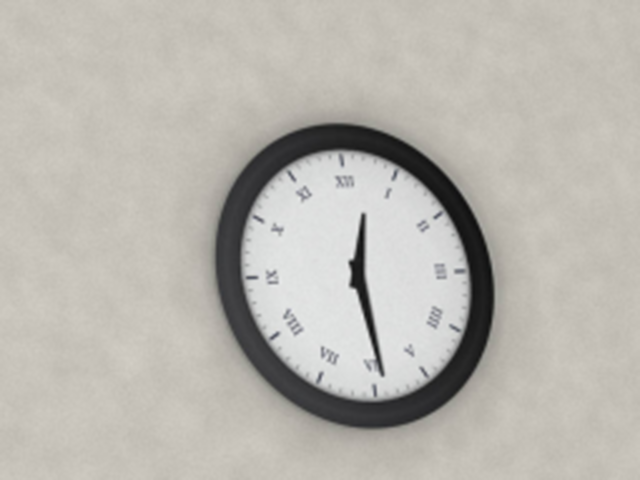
12:29
